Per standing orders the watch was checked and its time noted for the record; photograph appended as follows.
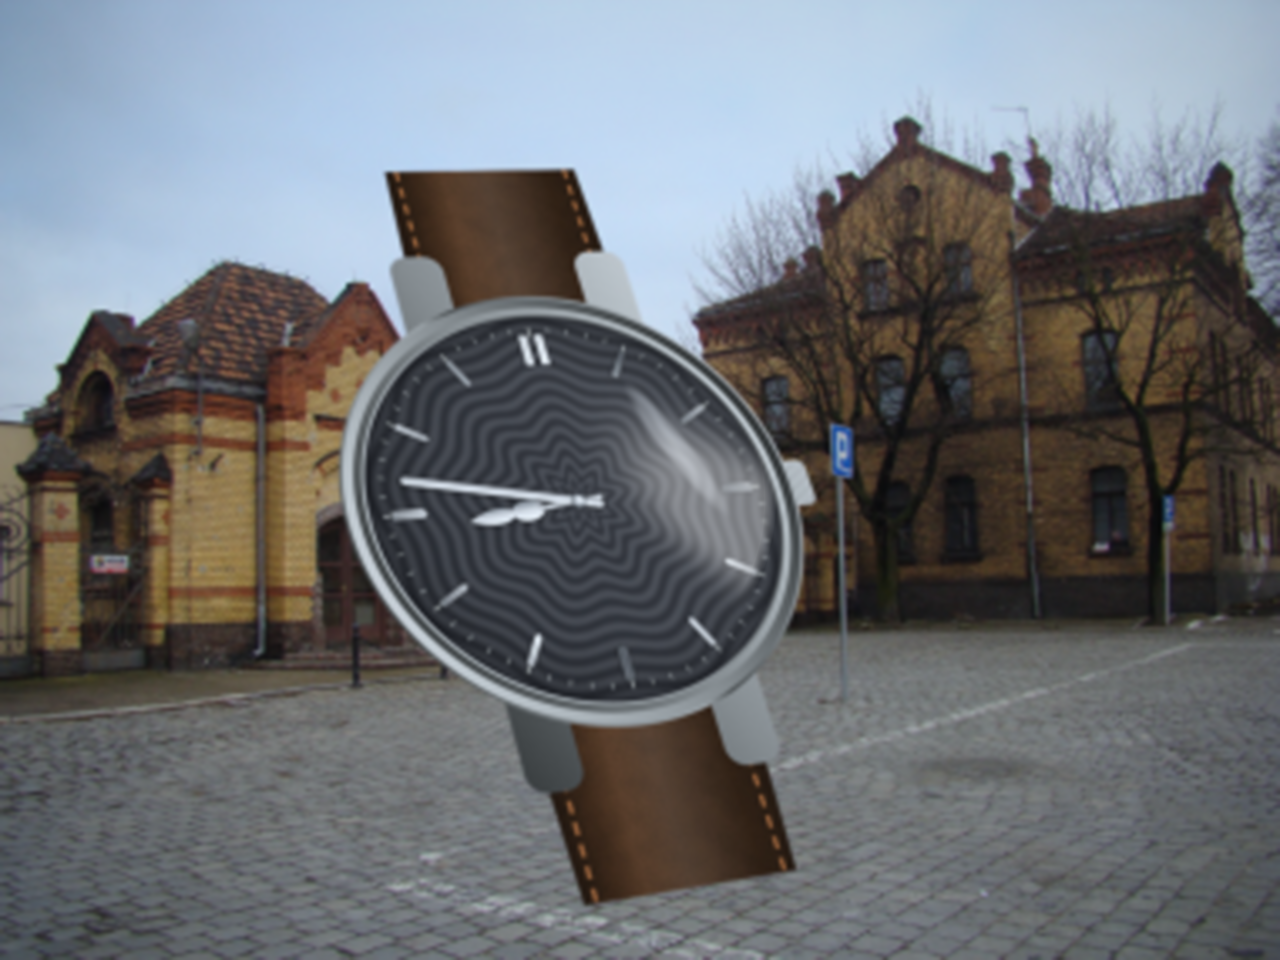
8:47
